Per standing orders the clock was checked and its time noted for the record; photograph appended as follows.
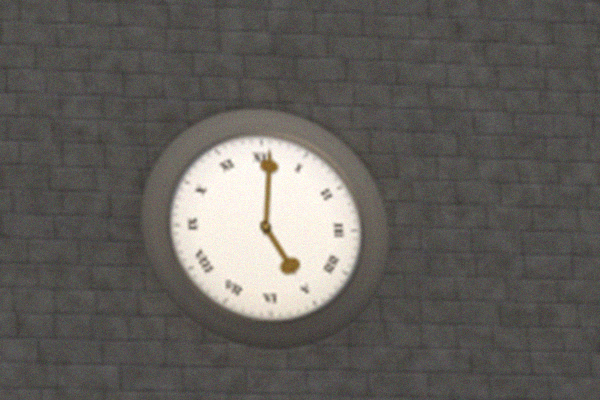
5:01
